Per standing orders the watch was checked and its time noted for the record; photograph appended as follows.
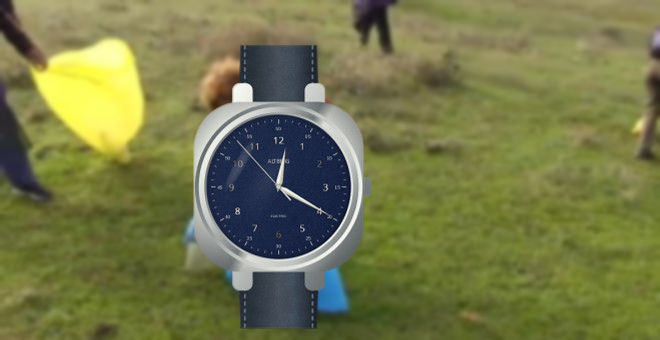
12:19:53
